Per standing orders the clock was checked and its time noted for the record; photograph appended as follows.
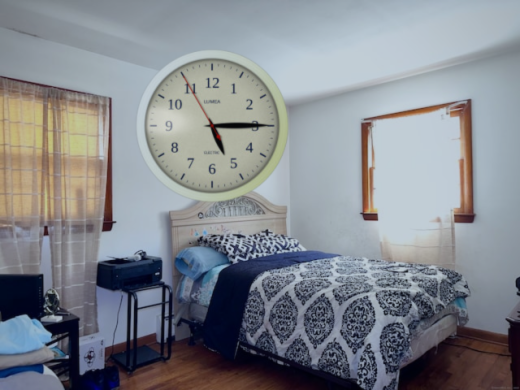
5:14:55
